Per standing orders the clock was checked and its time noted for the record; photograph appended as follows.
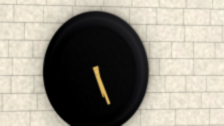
5:26
